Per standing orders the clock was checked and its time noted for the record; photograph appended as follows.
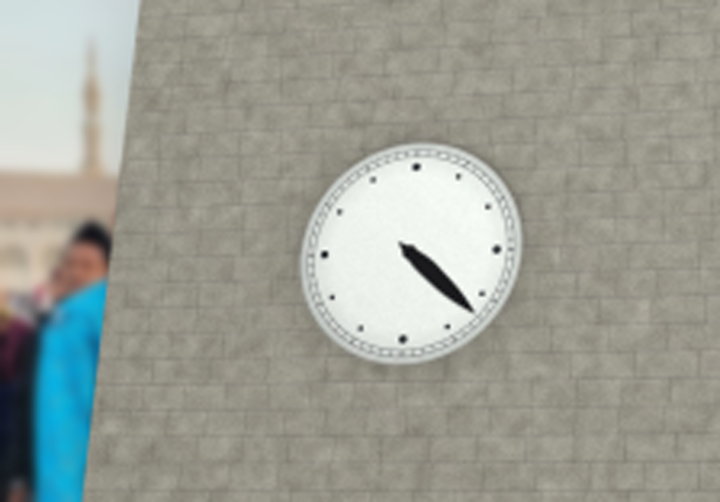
4:22
